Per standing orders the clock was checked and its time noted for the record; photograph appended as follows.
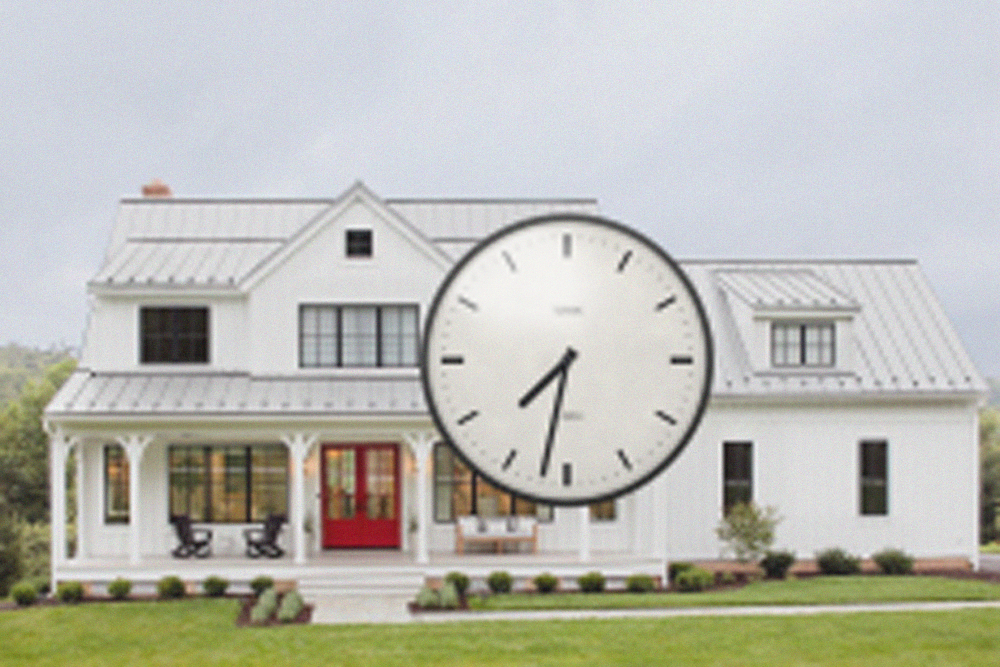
7:32
